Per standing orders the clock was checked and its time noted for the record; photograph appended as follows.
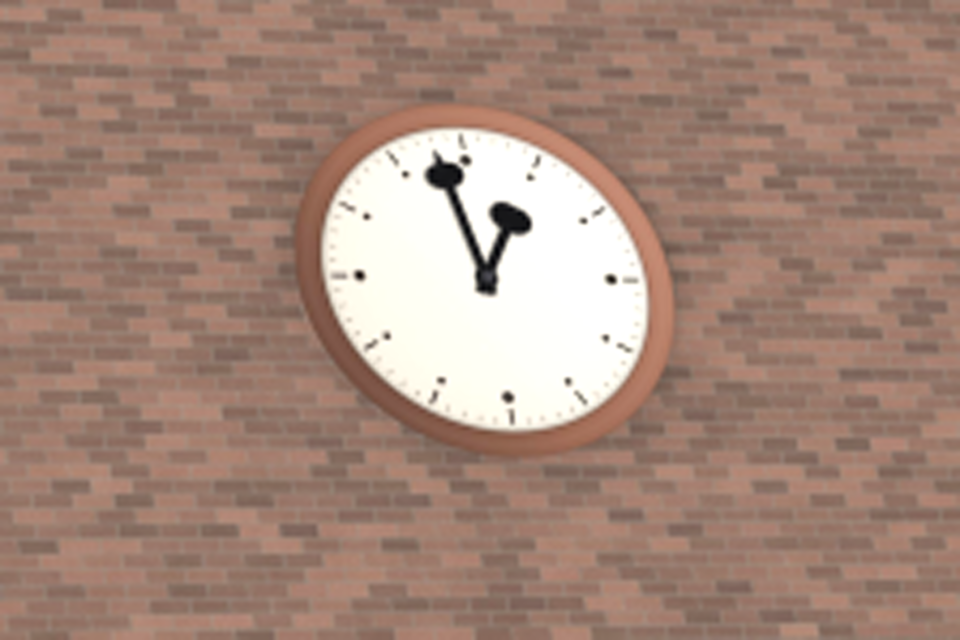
12:58
